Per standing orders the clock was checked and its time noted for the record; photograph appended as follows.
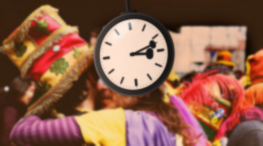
3:12
